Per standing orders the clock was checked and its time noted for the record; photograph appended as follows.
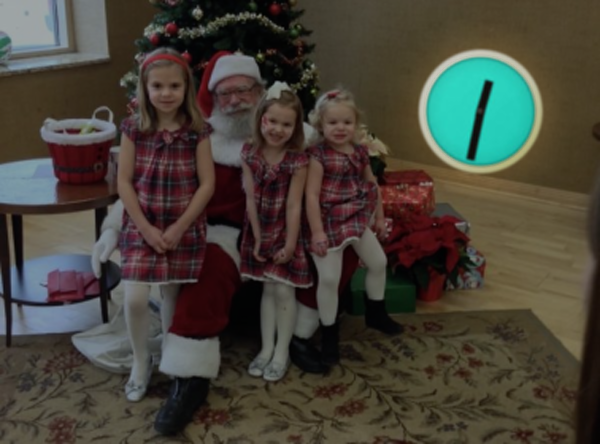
12:32
